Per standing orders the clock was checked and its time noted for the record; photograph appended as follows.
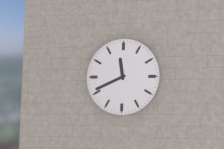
11:41
